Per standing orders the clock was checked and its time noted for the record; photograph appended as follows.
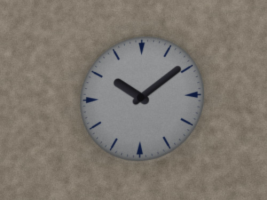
10:09
